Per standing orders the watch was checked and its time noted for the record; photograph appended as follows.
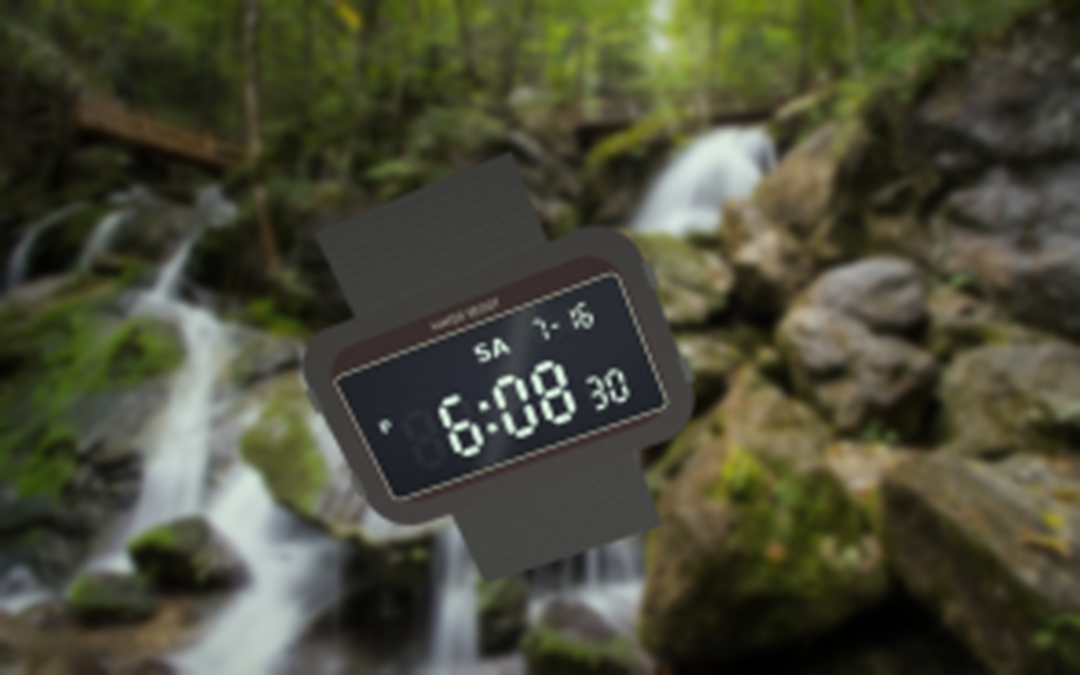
6:08:30
